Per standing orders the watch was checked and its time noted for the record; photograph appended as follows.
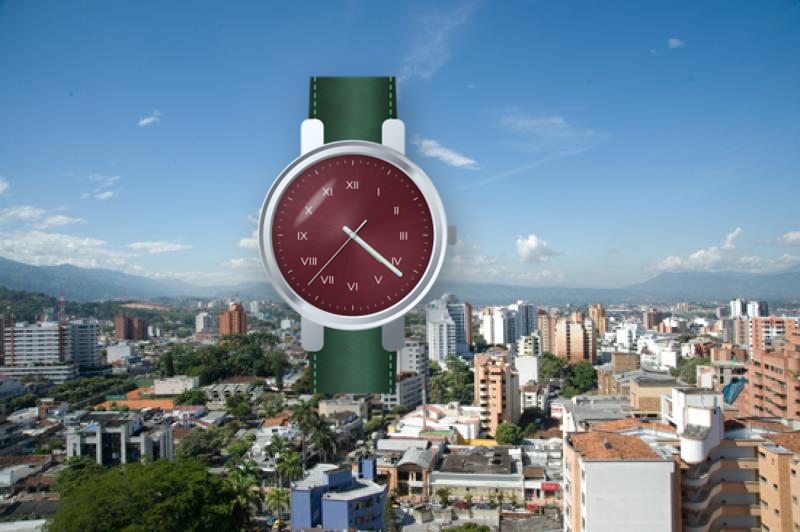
4:21:37
